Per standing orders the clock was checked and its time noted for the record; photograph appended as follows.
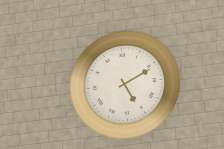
5:11
